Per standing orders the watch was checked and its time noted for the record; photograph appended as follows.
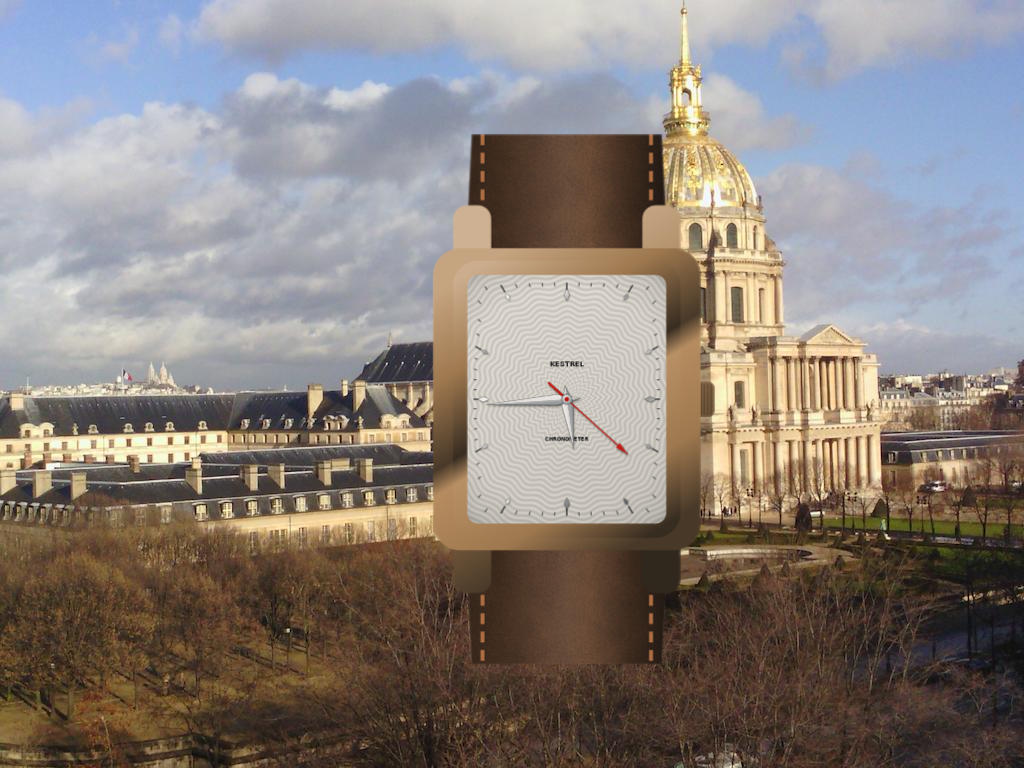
5:44:22
